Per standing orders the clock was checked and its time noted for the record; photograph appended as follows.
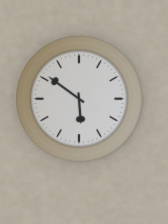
5:51
